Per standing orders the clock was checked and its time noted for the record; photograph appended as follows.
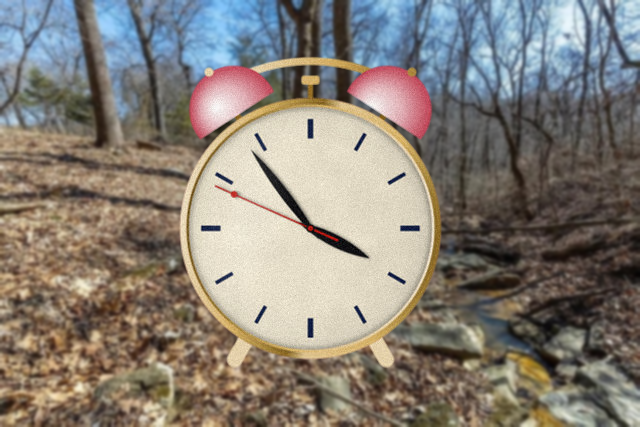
3:53:49
